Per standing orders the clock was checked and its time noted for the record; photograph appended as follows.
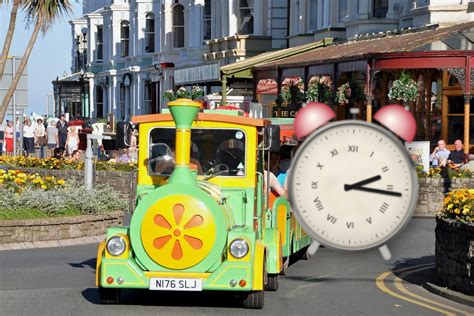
2:16
